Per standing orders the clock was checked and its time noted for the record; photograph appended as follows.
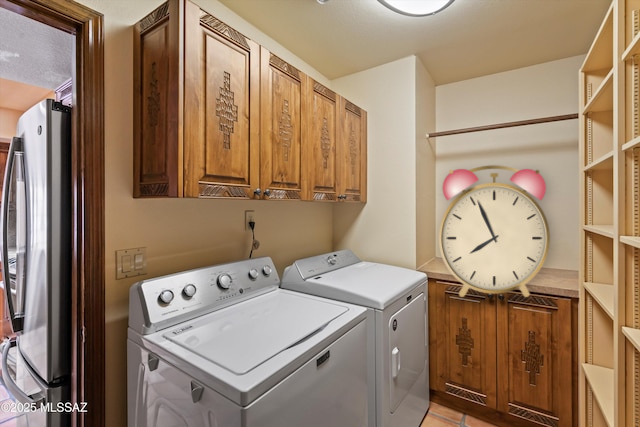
7:56
